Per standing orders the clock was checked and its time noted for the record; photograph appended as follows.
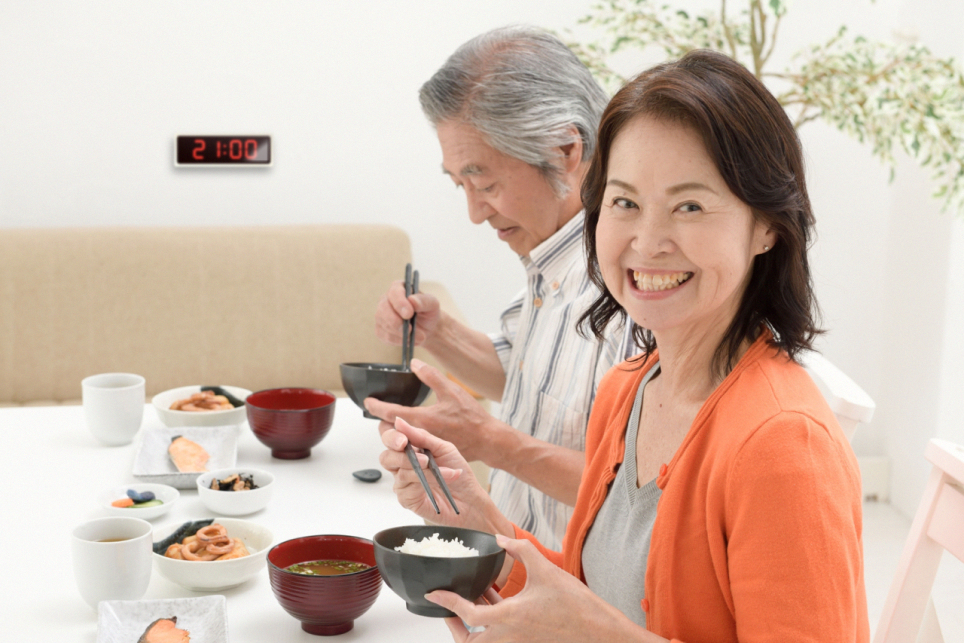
21:00
